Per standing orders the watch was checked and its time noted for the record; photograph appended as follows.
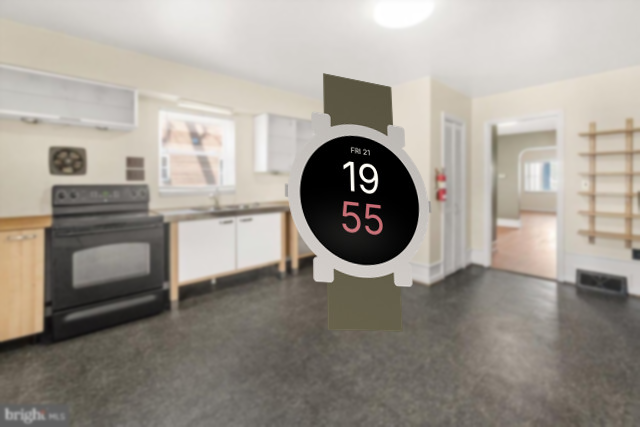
19:55
